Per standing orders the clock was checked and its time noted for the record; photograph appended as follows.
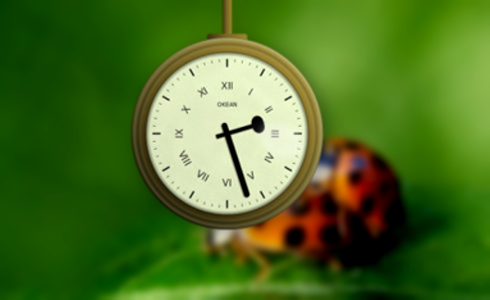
2:27
